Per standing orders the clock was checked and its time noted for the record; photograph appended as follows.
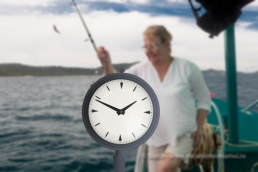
1:49
